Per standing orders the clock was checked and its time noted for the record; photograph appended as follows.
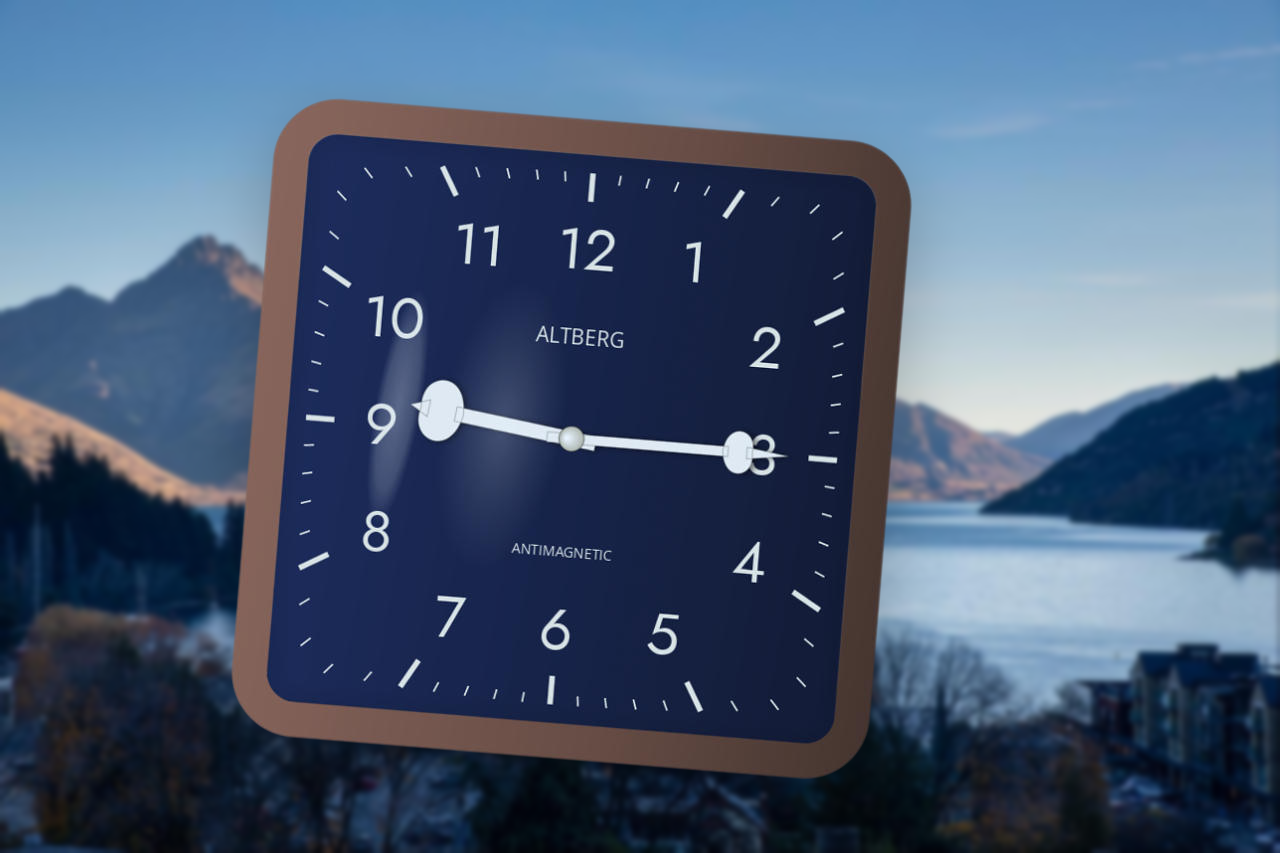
9:15
